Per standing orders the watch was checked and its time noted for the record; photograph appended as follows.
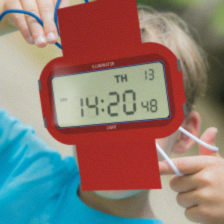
14:20:48
